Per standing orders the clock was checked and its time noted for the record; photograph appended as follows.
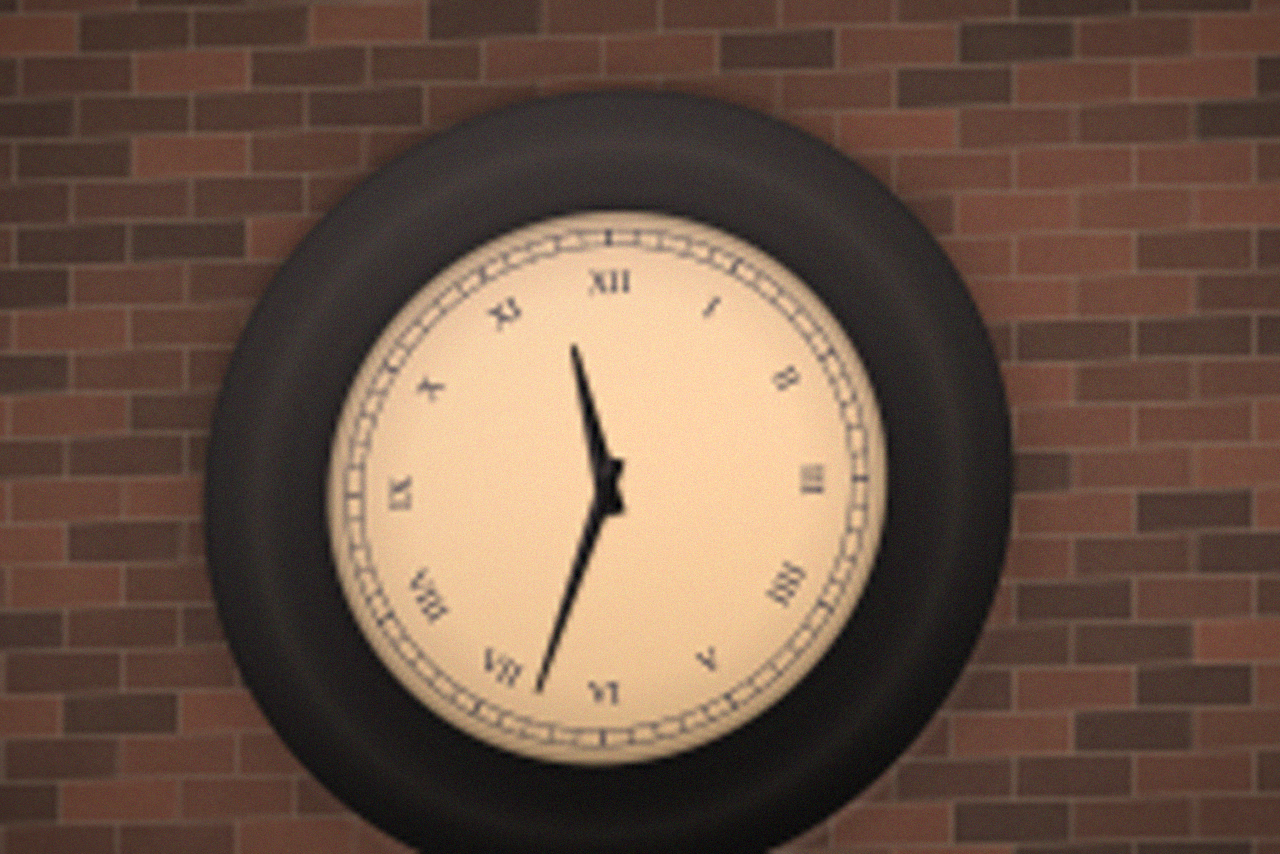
11:33
